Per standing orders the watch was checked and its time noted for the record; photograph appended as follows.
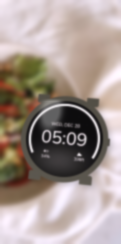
5:09
